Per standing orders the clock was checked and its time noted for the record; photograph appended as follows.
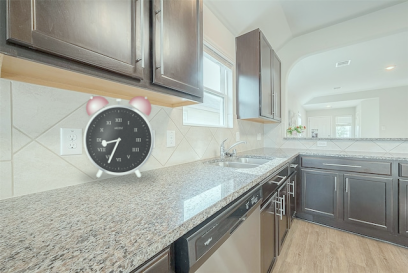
8:34
